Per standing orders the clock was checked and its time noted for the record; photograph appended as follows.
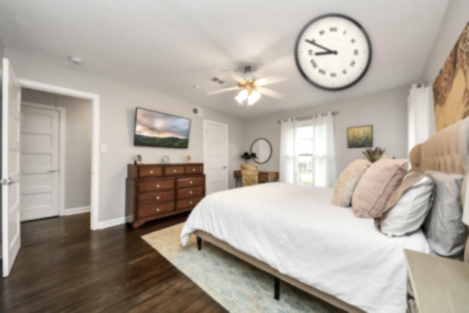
8:49
